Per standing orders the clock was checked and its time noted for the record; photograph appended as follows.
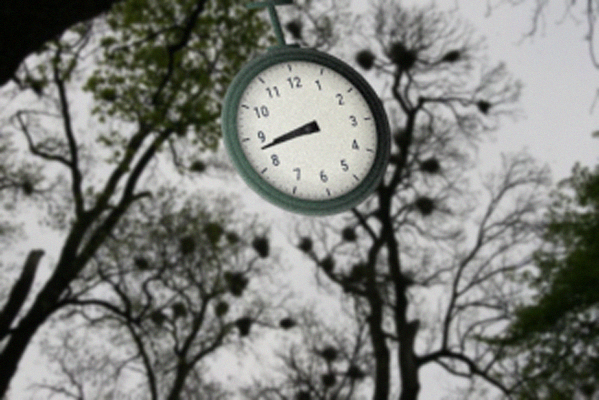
8:43
